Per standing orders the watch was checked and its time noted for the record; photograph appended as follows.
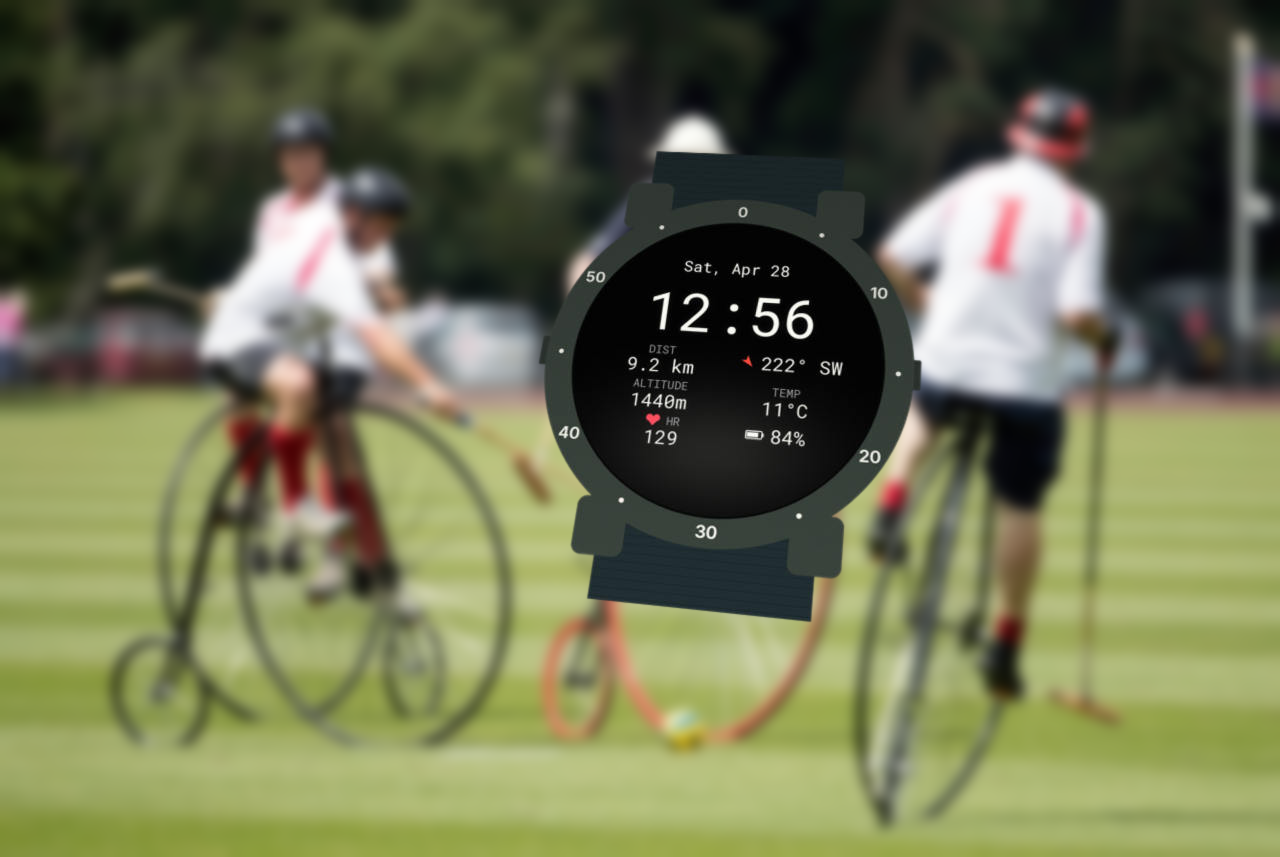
12:56
